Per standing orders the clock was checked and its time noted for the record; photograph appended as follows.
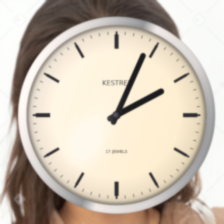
2:04
